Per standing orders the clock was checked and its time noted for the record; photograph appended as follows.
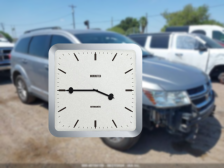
3:45
